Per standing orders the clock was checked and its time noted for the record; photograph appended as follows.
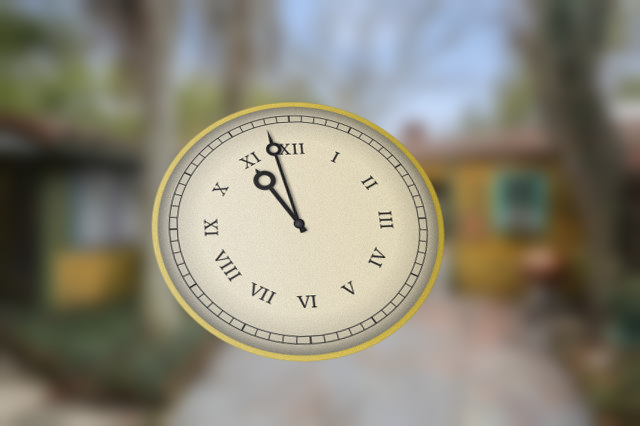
10:58
